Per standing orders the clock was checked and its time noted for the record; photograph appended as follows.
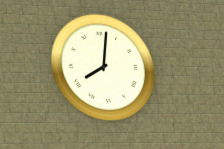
8:02
